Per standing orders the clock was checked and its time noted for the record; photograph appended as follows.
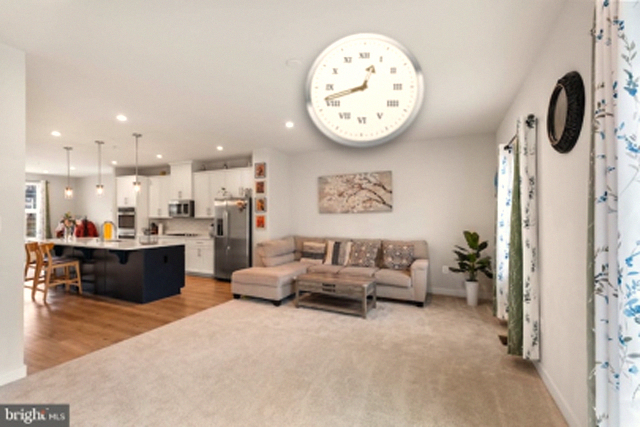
12:42
